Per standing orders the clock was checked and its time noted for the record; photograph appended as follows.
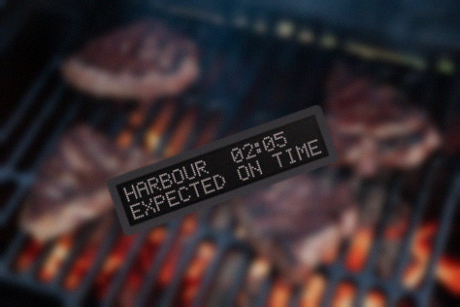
2:05
